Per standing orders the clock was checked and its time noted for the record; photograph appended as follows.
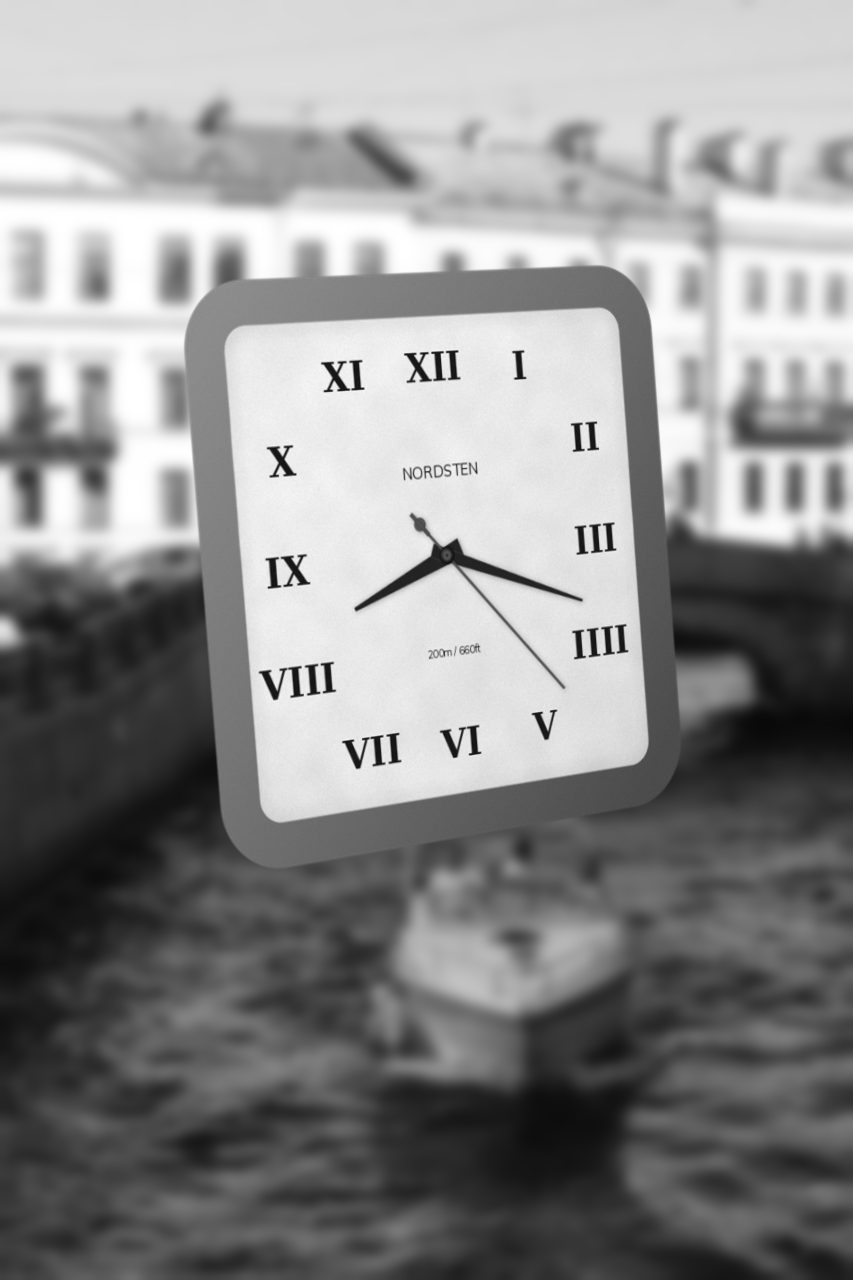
8:18:23
